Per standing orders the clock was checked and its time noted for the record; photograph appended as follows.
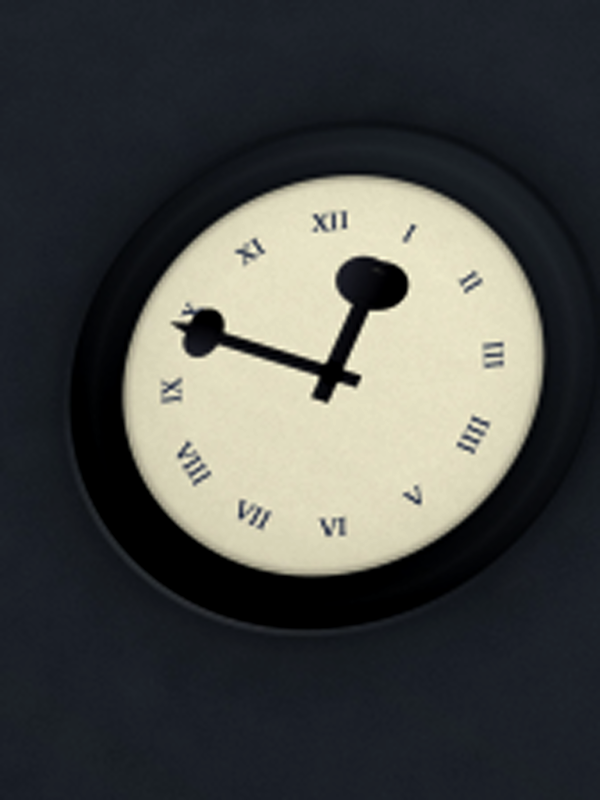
12:49
